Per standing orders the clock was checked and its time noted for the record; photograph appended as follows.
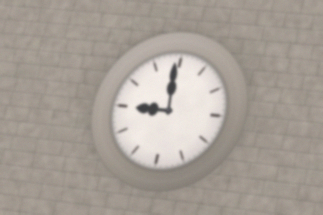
8:59
